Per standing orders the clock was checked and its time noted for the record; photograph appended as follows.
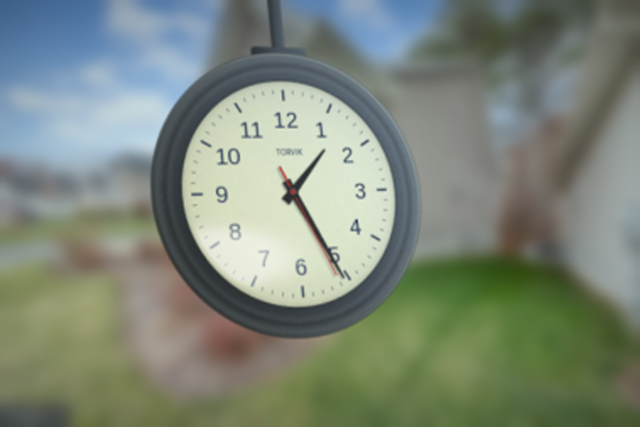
1:25:26
